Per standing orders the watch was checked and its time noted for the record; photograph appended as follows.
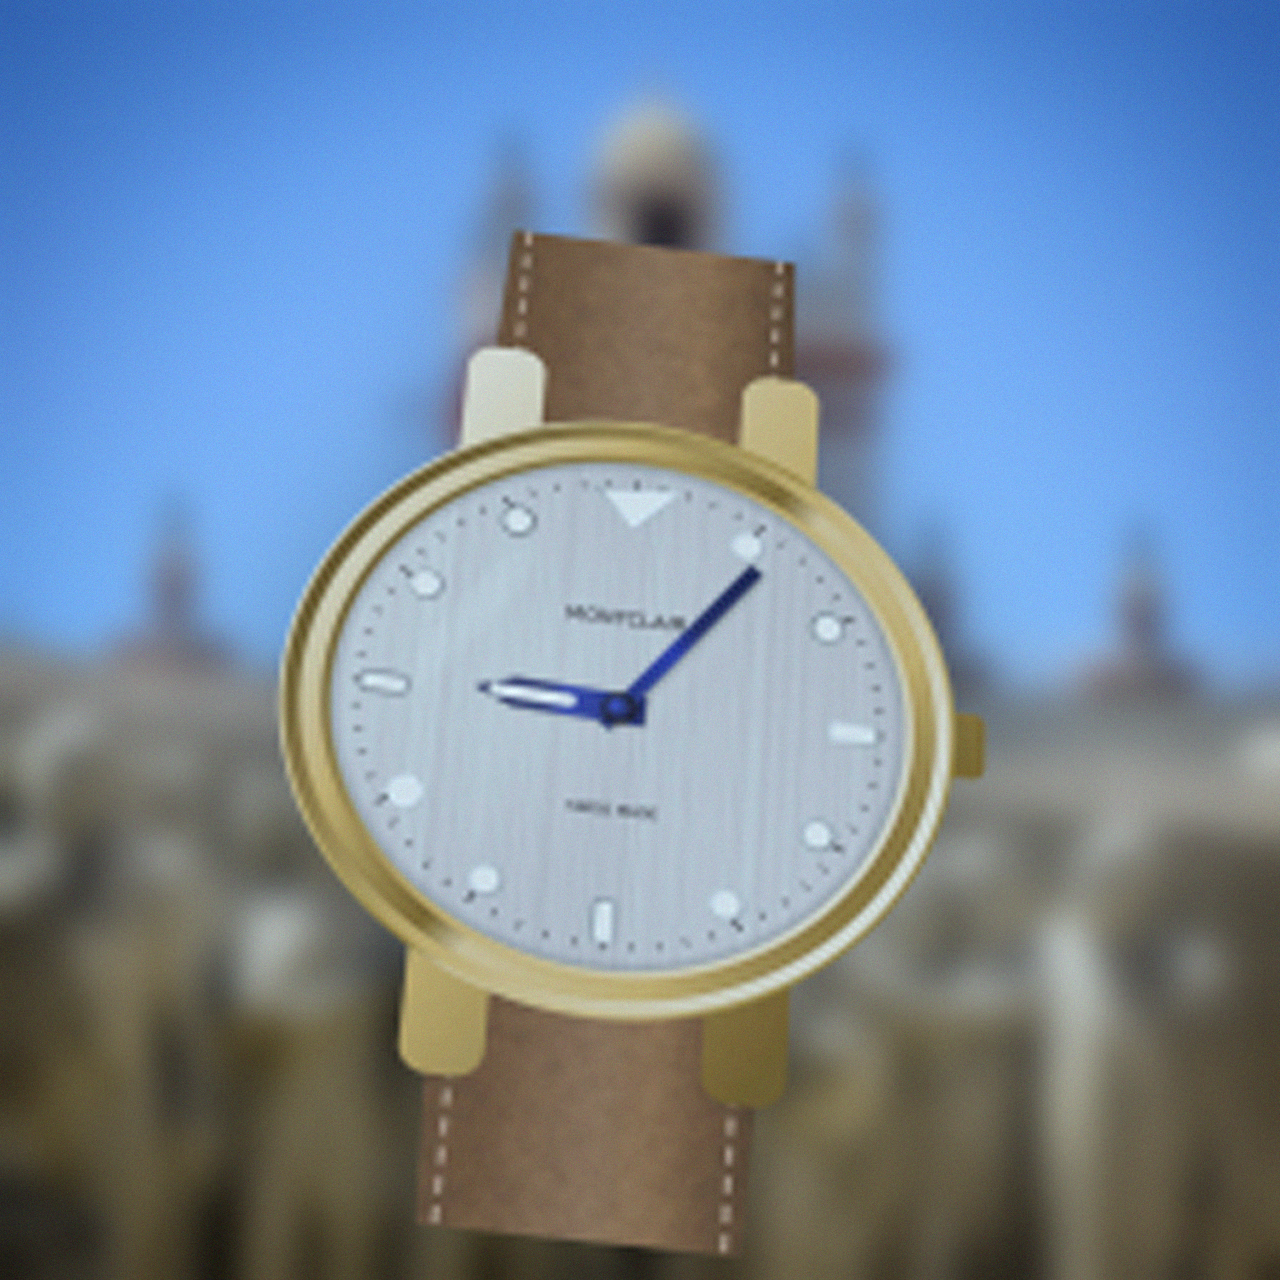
9:06
